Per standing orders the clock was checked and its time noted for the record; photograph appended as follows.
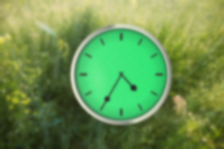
4:35
